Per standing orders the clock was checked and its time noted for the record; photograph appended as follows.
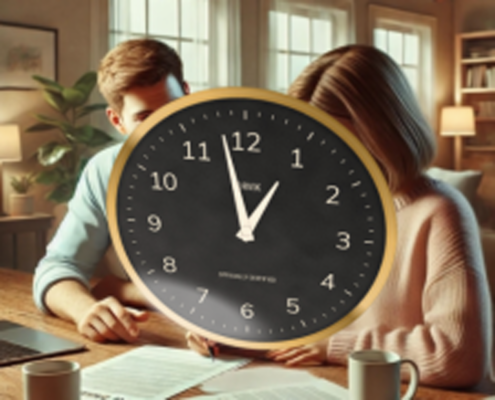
12:58
